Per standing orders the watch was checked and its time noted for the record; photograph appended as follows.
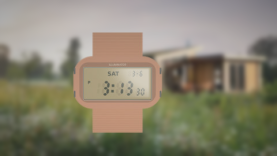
3:13:30
